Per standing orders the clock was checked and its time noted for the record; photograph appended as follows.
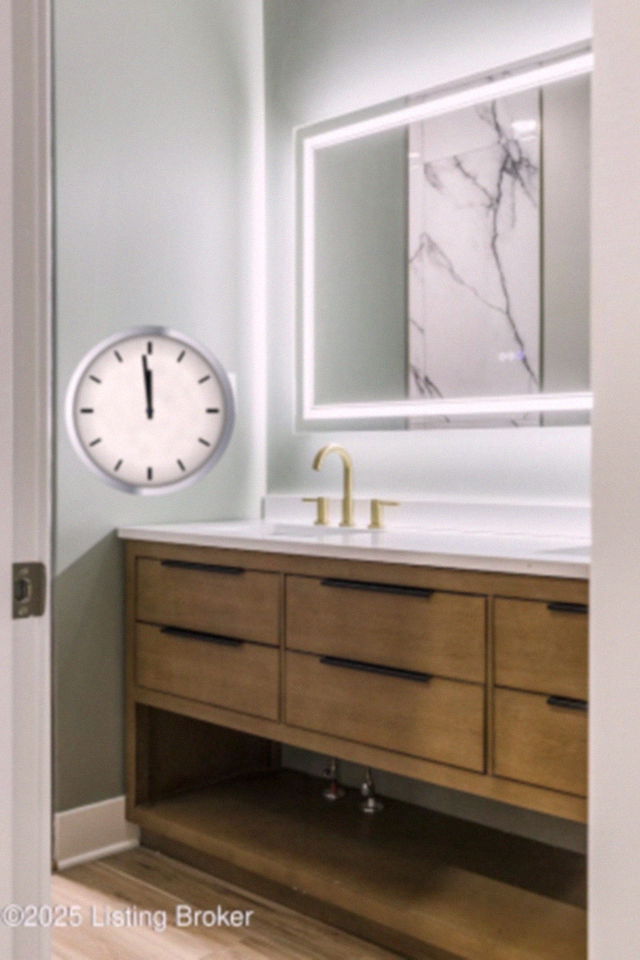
11:59
